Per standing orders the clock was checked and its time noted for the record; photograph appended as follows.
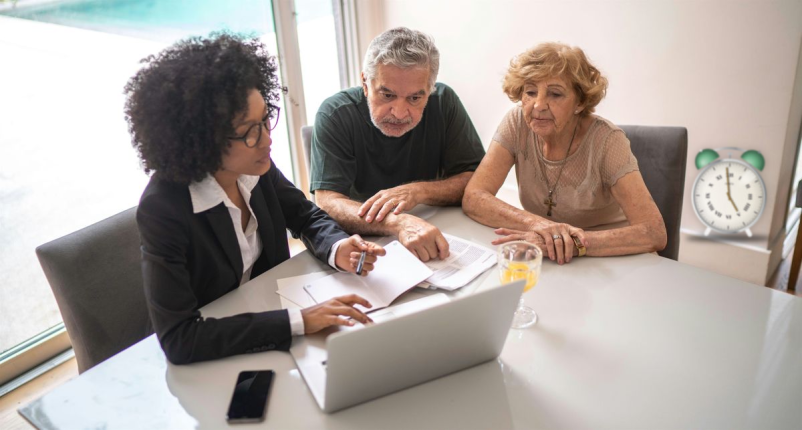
4:59
